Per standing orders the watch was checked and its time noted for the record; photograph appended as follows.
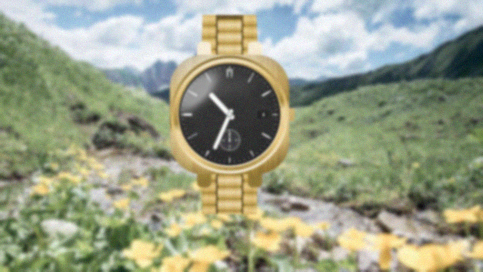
10:34
